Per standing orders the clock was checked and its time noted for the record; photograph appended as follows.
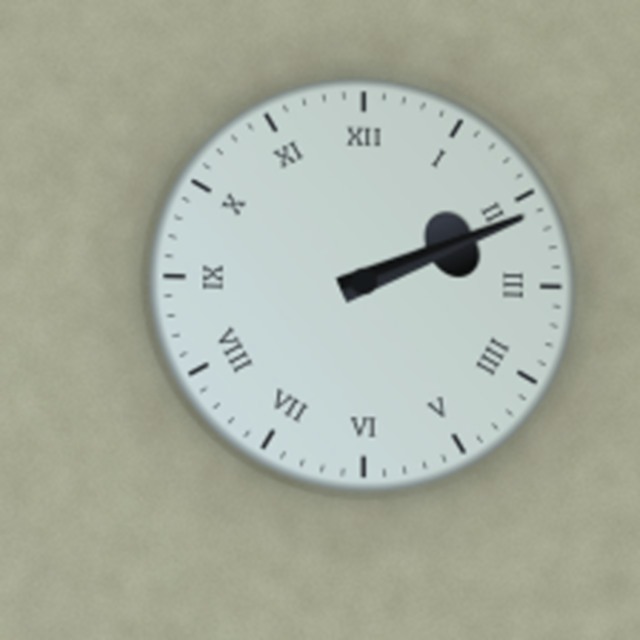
2:11
